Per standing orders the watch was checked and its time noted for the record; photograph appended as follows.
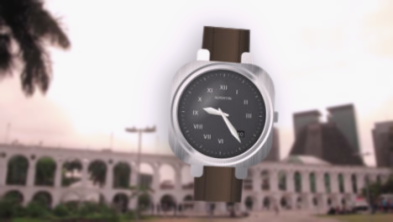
9:24
